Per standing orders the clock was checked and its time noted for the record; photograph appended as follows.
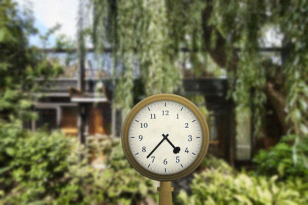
4:37
